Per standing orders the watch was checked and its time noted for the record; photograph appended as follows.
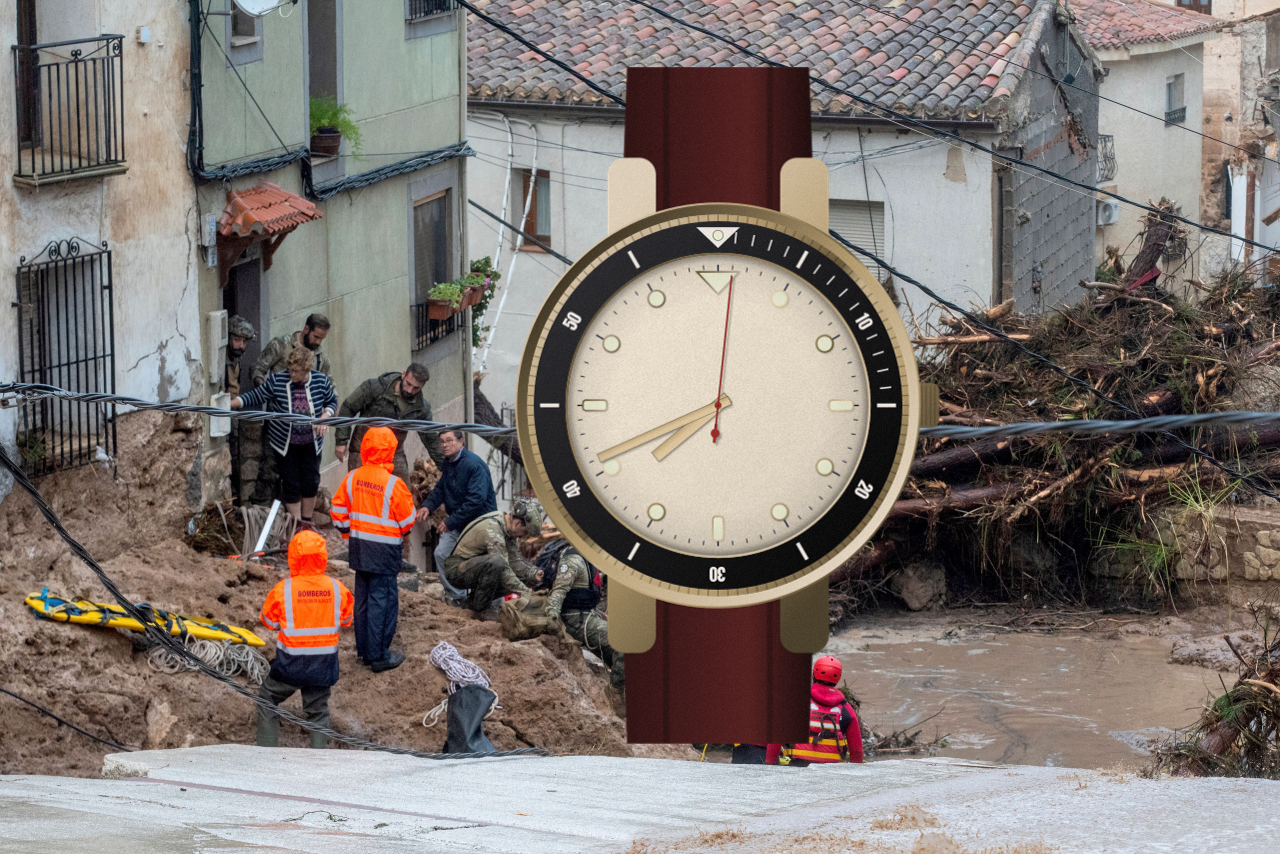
7:41:01
